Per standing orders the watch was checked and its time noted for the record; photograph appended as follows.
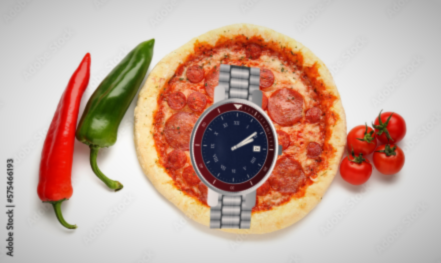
2:09
